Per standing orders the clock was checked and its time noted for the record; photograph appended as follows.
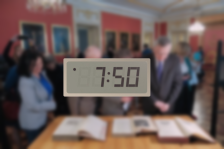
7:50
